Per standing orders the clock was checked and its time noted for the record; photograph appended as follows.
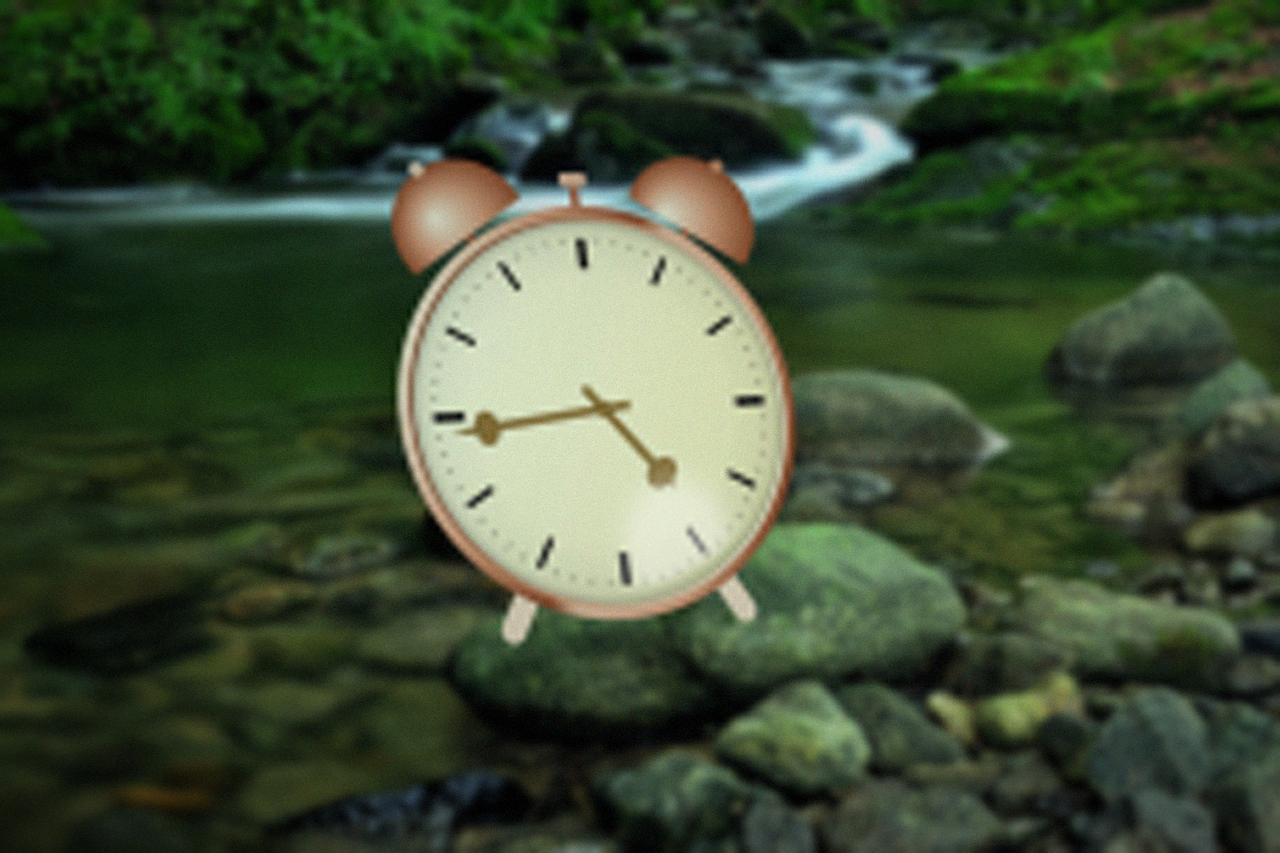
4:44
